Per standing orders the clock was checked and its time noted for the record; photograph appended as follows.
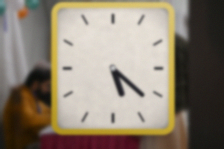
5:22
